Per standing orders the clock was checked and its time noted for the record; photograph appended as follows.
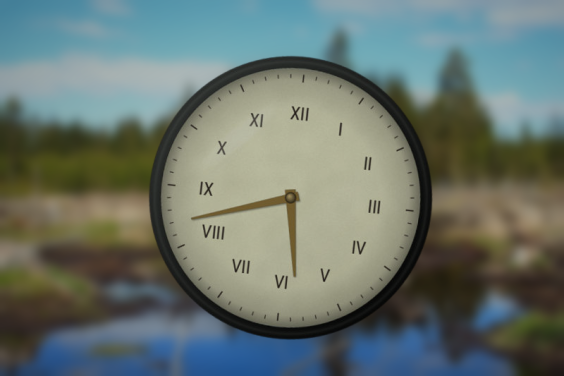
5:42
